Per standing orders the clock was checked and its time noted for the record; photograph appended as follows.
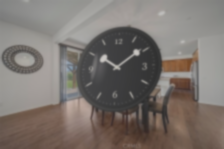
10:09
